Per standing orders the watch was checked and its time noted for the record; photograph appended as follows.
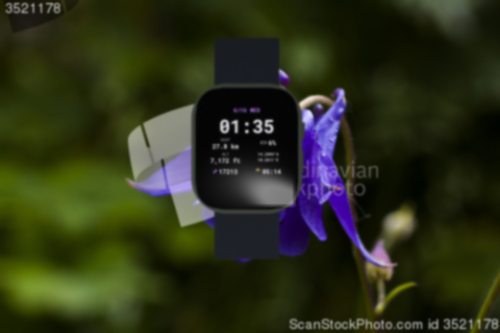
1:35
